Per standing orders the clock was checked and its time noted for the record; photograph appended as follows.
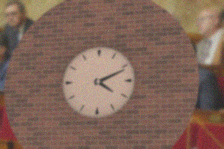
4:11
